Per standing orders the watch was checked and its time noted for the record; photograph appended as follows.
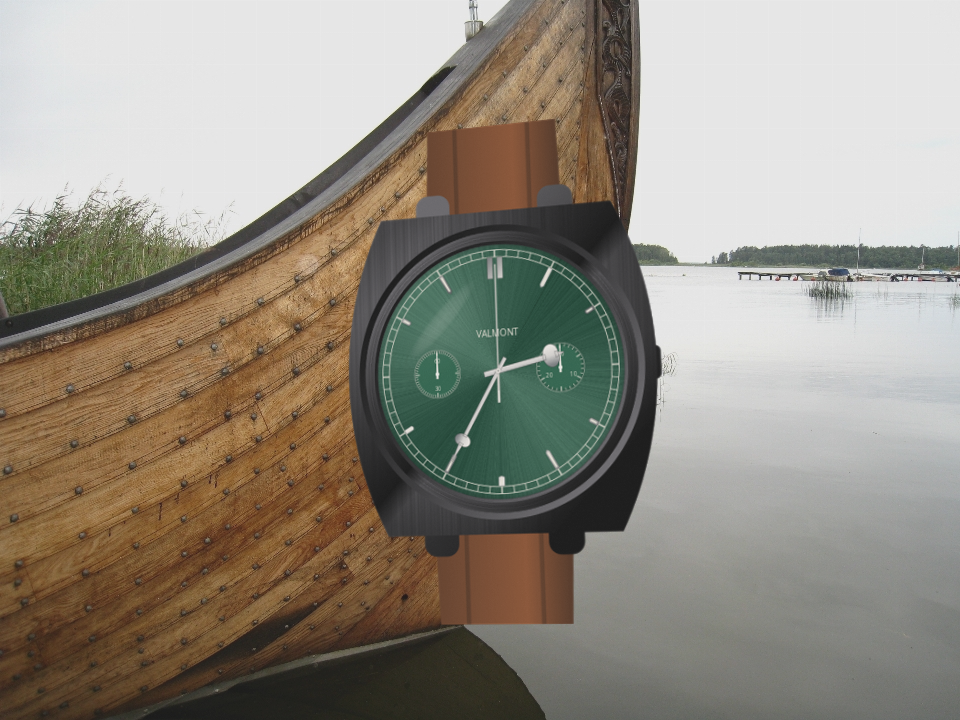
2:35
